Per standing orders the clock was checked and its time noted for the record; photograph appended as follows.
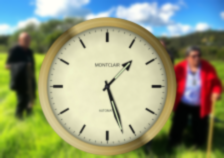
1:27
